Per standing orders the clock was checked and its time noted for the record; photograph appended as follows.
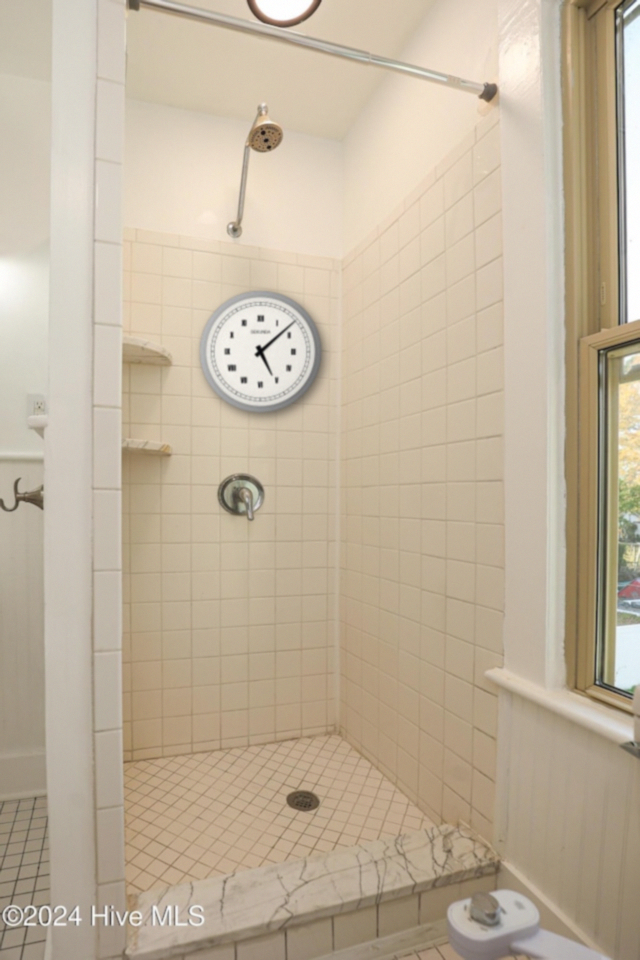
5:08
